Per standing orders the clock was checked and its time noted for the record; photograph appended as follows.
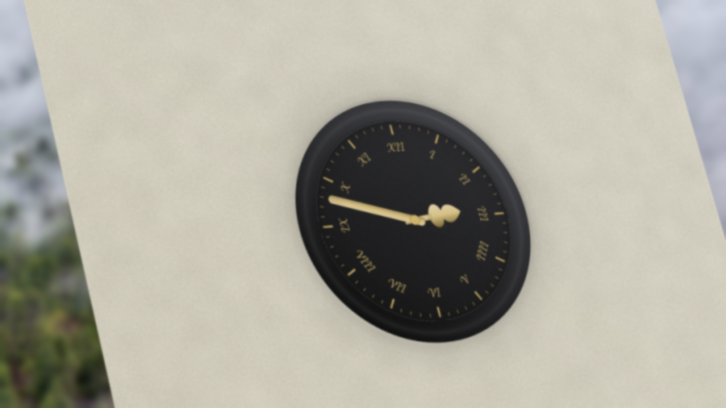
2:48
